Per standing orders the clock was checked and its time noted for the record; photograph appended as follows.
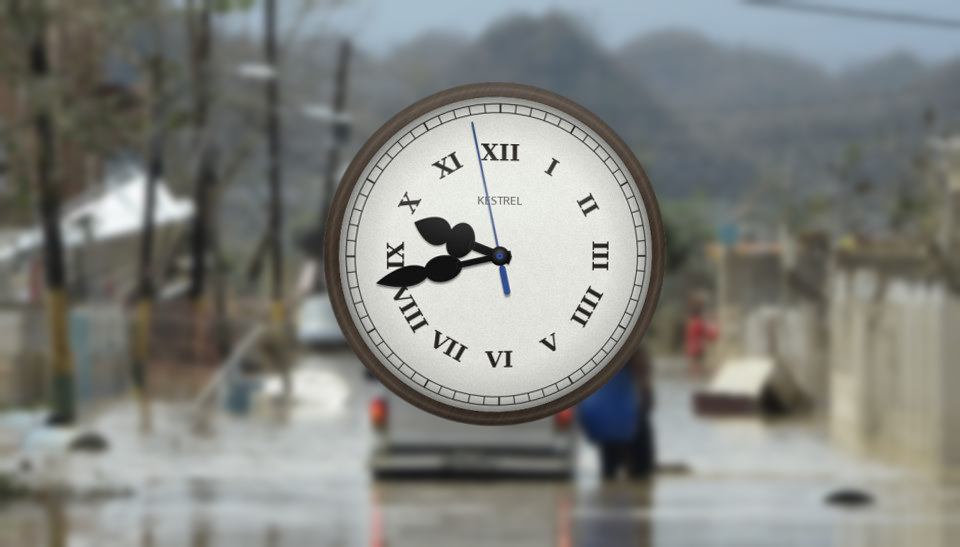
9:42:58
